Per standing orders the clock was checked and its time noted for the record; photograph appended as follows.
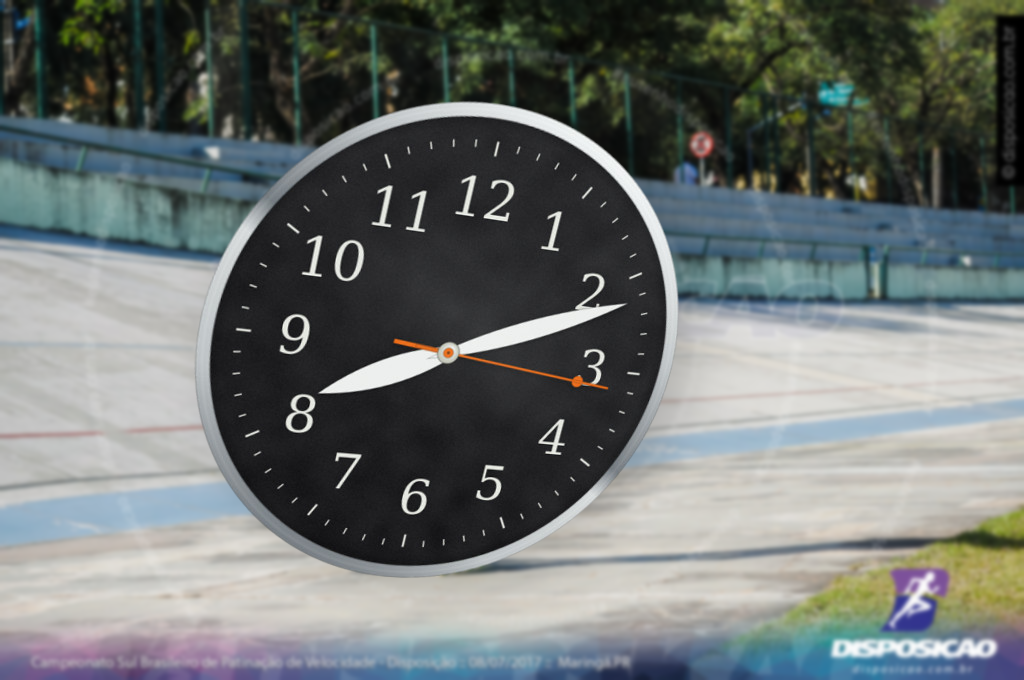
8:11:16
